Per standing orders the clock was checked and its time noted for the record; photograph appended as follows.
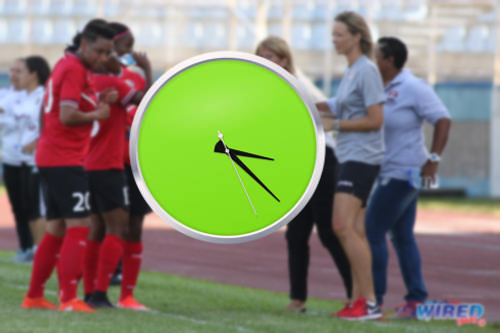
3:22:26
